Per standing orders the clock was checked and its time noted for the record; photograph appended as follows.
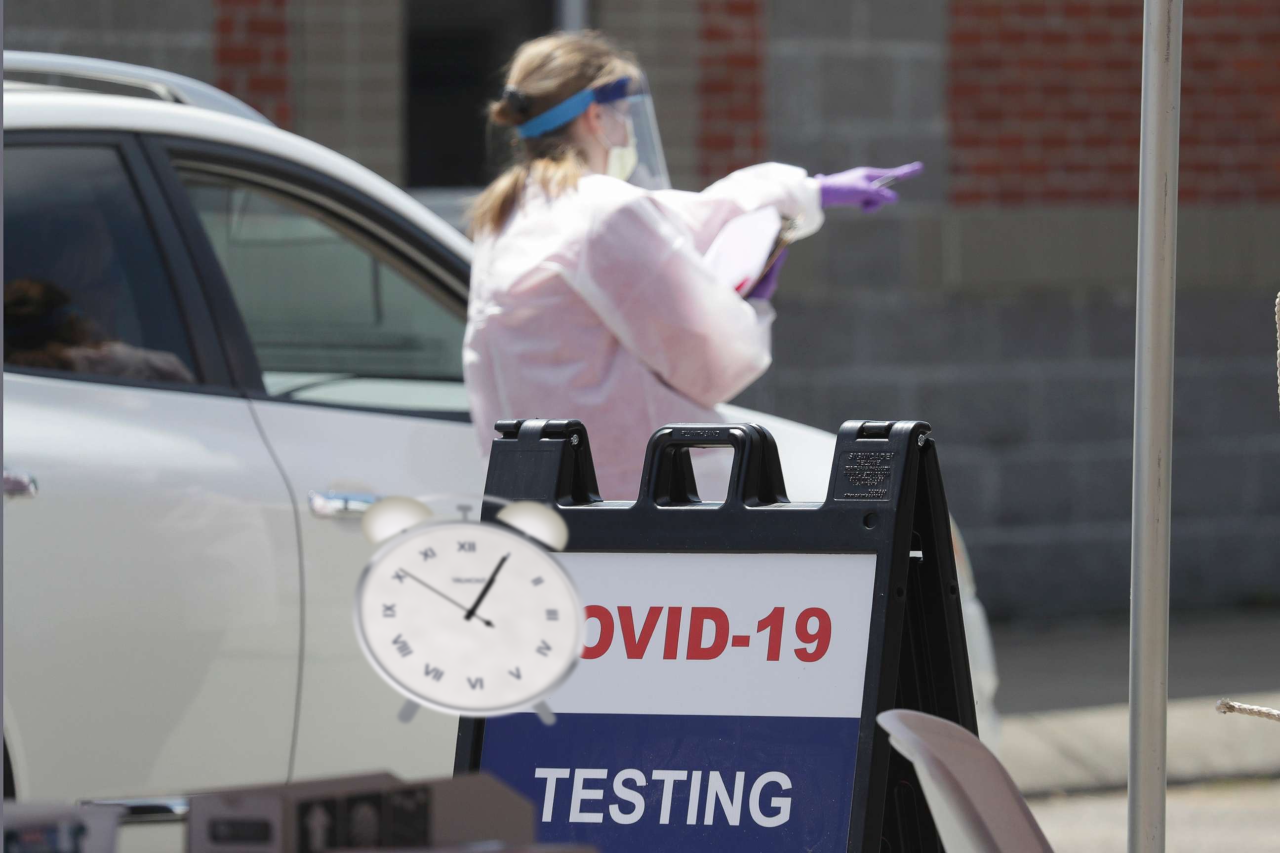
1:04:51
